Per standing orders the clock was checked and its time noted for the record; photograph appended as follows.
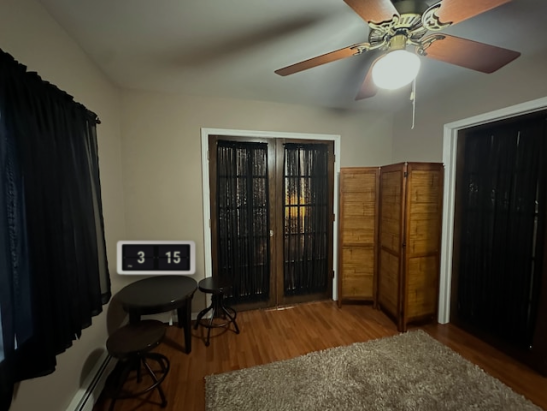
3:15
